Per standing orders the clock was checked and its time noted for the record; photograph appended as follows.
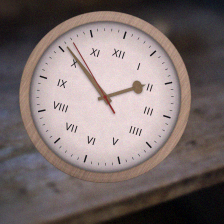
1:50:52
